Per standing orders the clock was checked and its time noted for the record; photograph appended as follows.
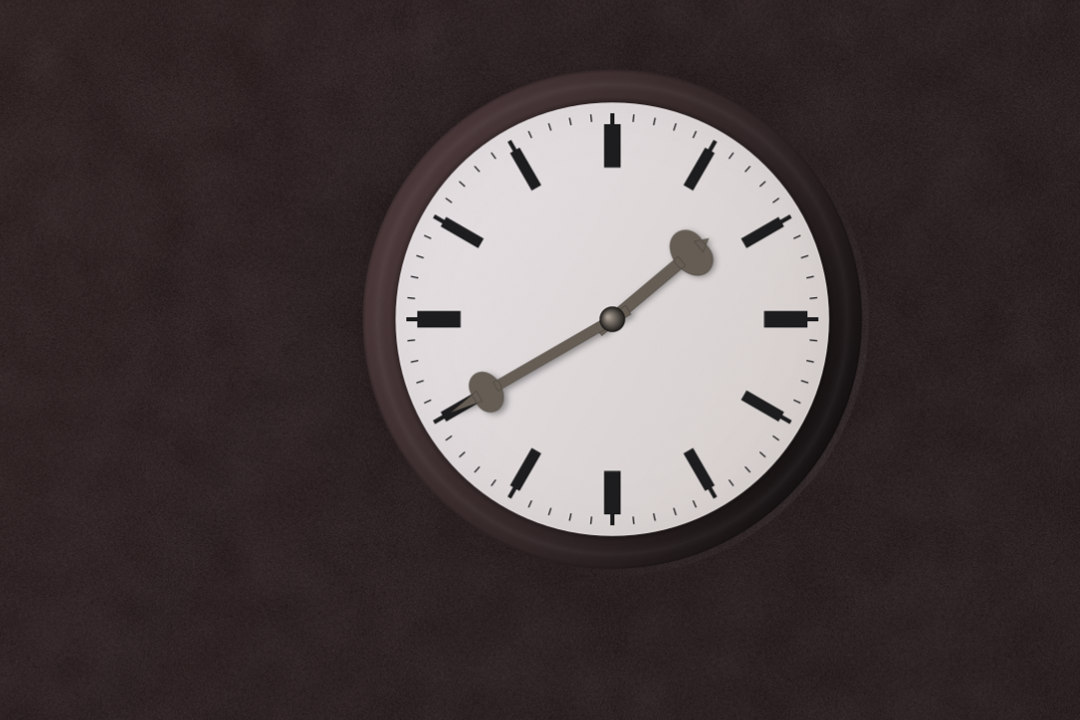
1:40
